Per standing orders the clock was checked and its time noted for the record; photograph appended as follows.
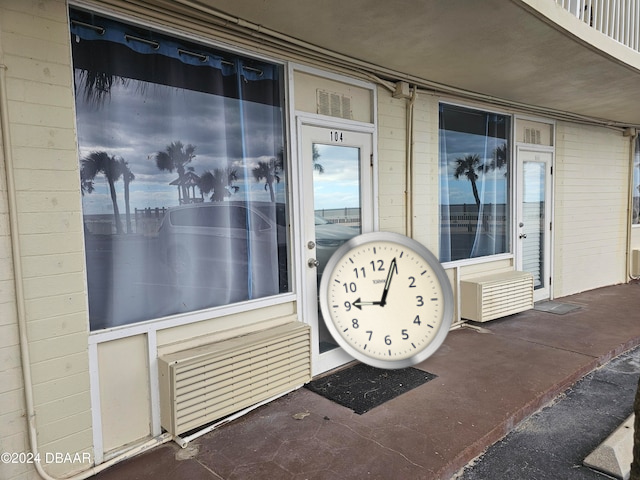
9:04
